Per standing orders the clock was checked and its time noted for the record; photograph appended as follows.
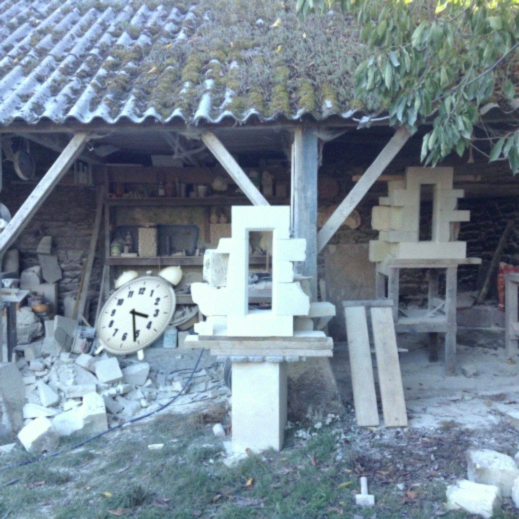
3:26
